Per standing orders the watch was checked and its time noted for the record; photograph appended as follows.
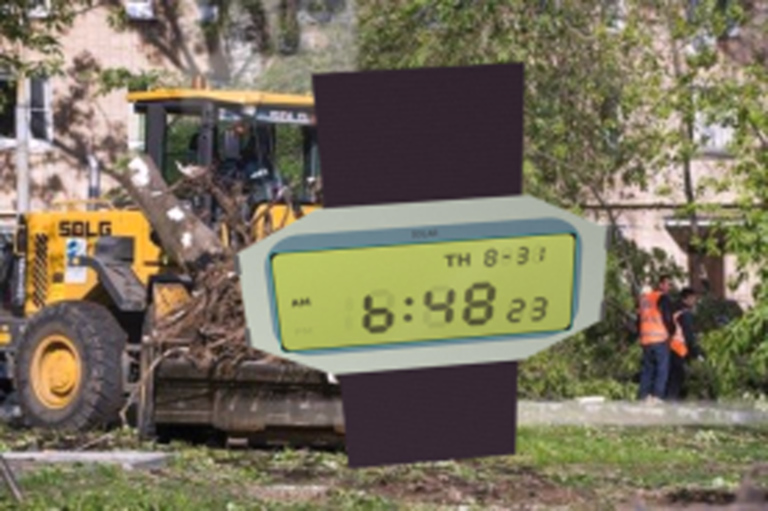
6:48:23
